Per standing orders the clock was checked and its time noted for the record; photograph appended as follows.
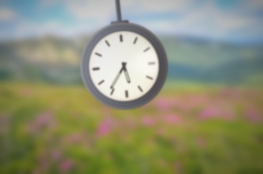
5:36
